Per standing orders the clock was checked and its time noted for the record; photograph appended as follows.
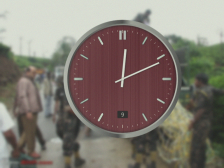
12:11
